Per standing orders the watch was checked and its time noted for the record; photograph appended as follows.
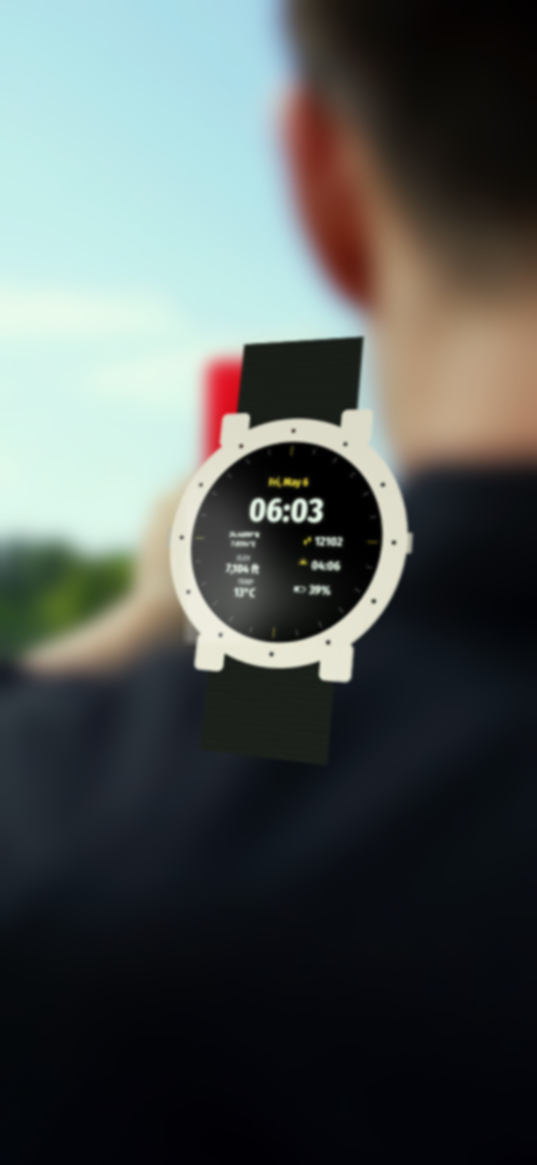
6:03
